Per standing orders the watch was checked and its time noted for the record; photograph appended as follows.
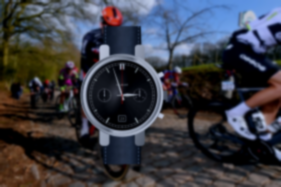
2:57
